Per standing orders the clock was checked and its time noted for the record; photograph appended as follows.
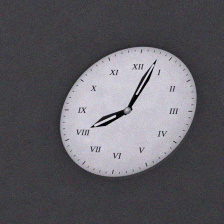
8:03
